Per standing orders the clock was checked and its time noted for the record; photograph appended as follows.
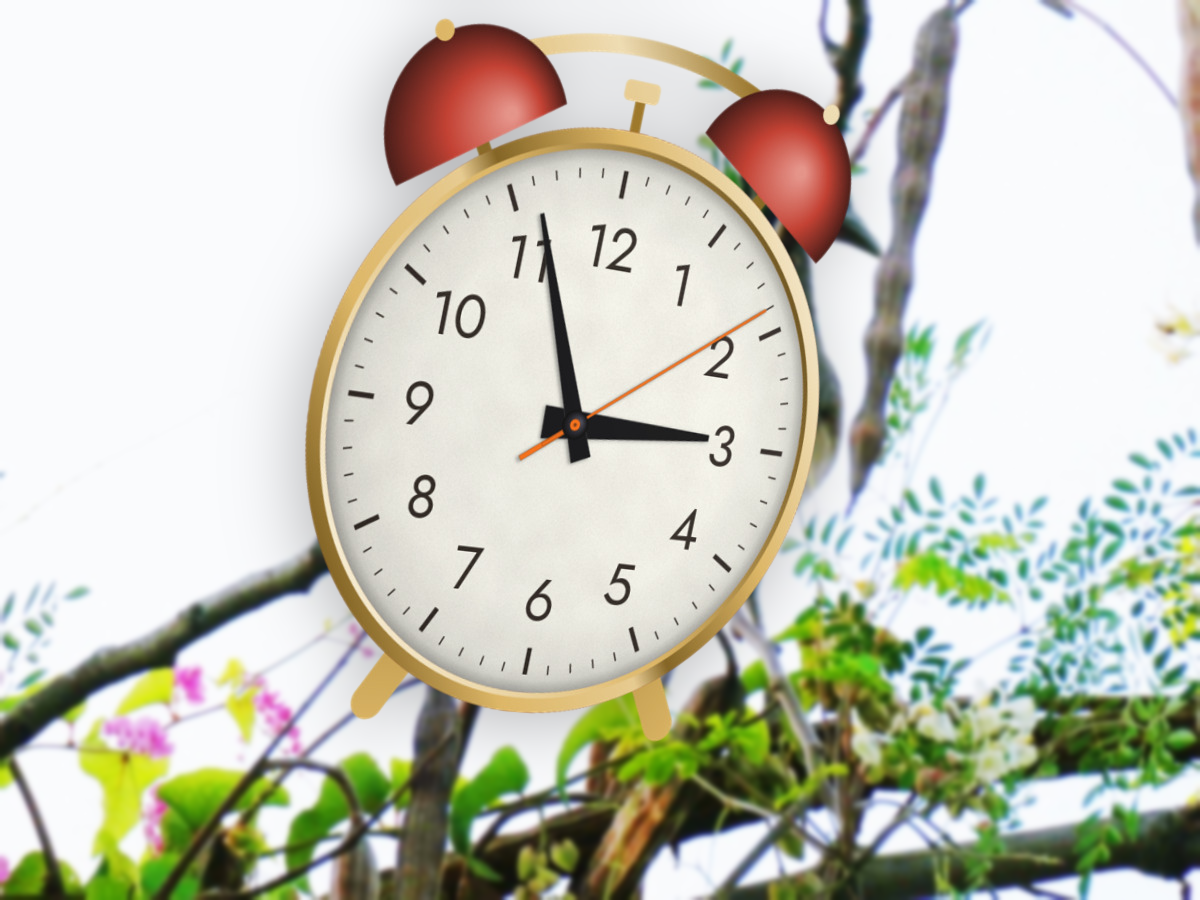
2:56:09
